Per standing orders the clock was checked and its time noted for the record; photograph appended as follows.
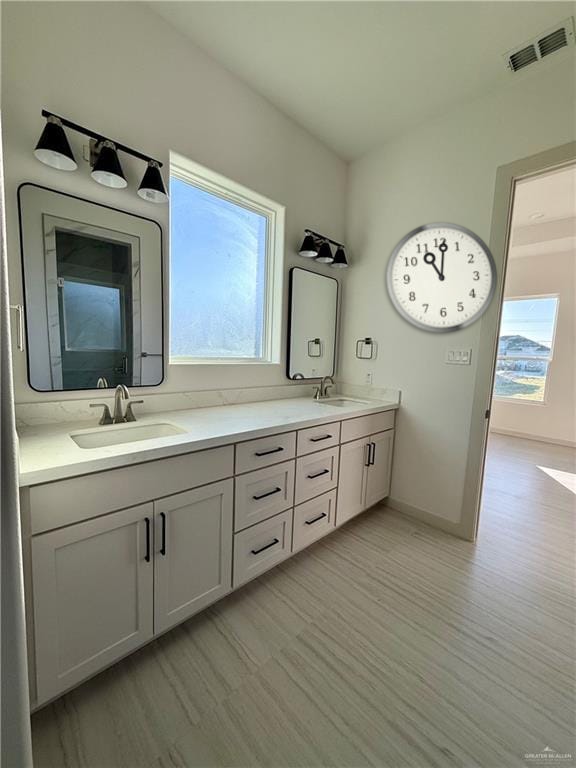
11:01
